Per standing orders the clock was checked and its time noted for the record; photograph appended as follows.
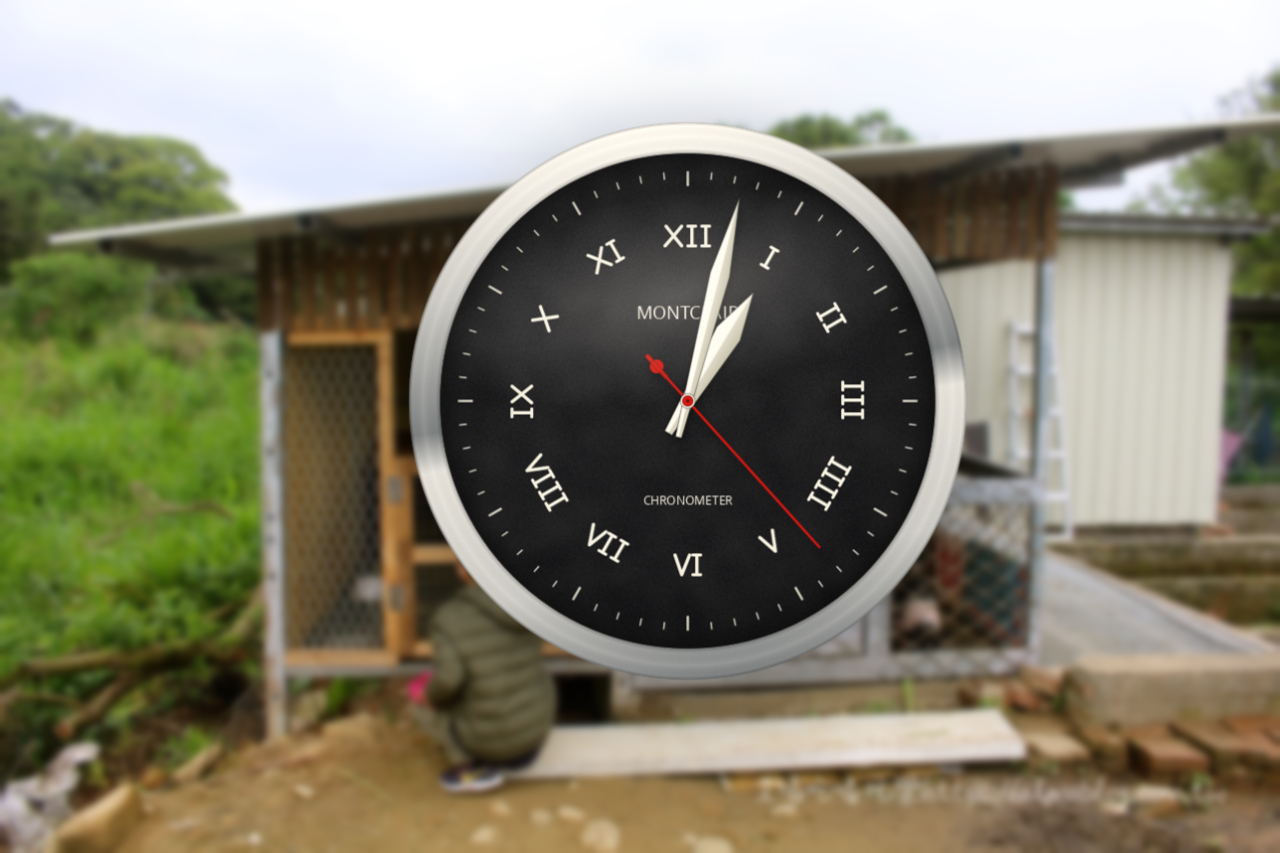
1:02:23
